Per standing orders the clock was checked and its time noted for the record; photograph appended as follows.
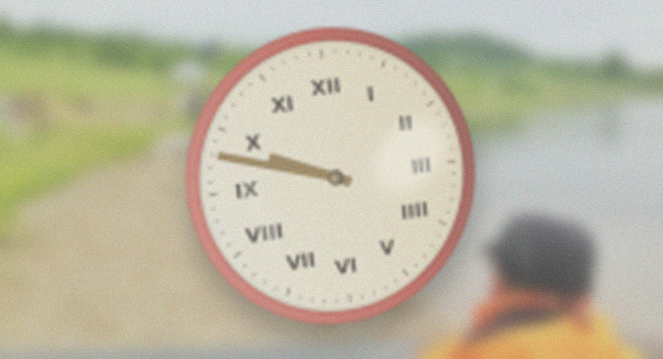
9:48
